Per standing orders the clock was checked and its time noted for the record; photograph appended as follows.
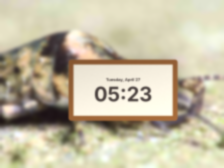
5:23
